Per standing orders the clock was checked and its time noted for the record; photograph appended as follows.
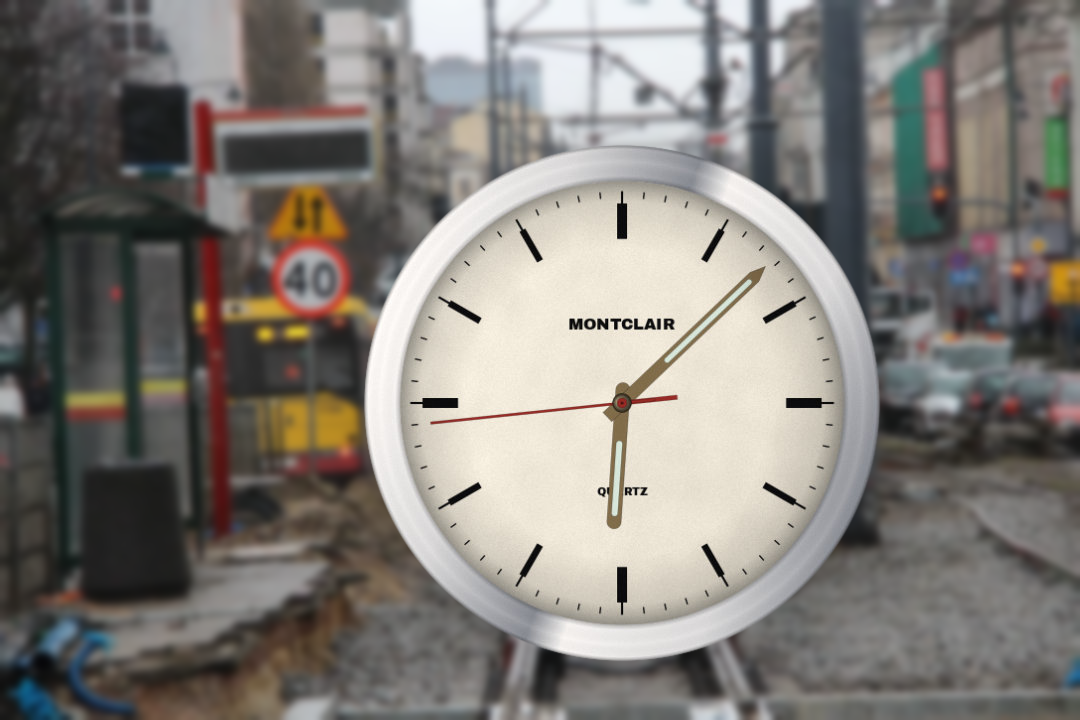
6:07:44
